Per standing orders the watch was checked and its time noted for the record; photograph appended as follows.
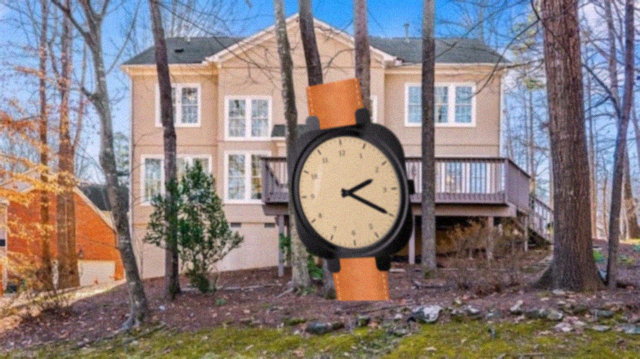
2:20
